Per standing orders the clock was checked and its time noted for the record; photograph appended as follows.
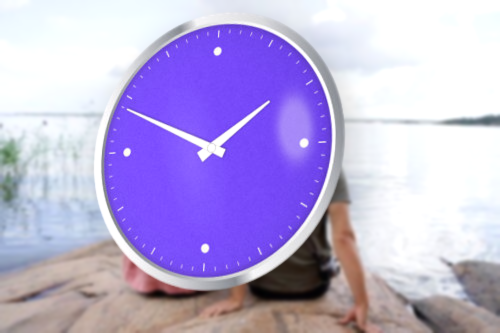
1:49
